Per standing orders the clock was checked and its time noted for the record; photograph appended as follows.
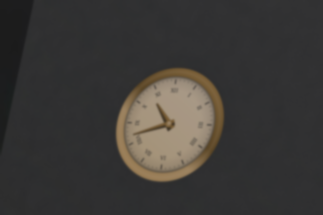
10:42
